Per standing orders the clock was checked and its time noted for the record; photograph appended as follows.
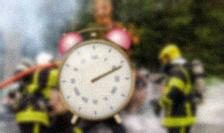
2:11
